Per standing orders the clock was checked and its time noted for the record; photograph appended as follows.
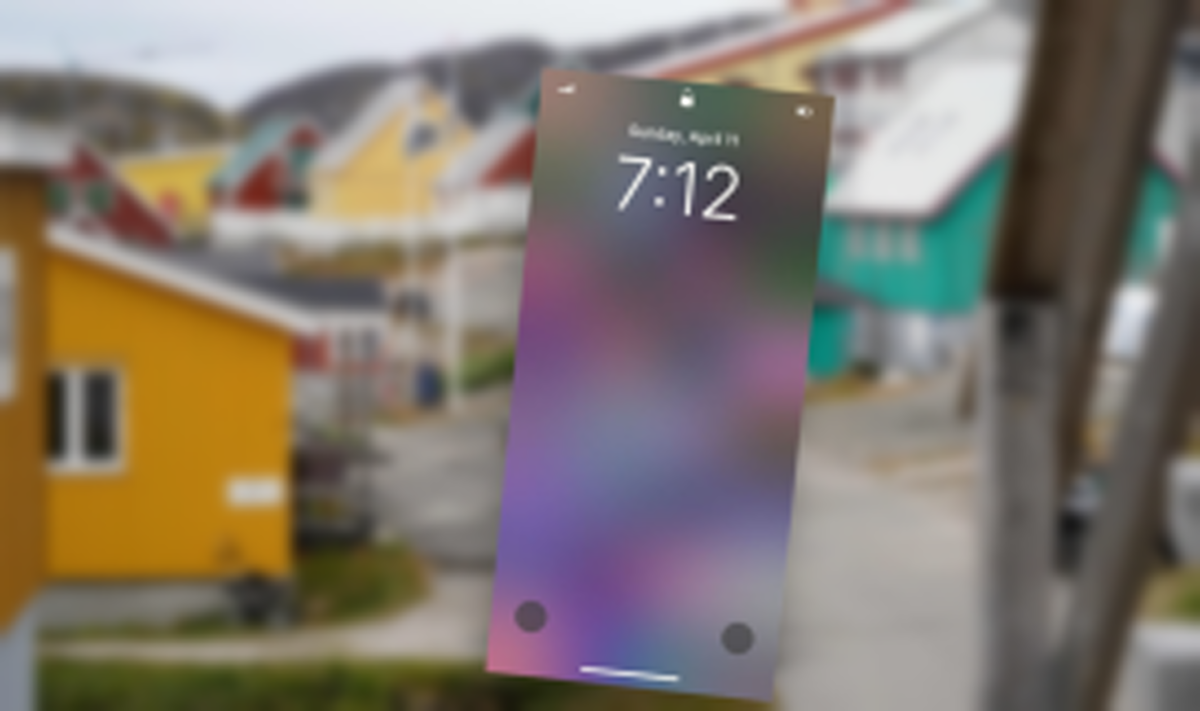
7:12
